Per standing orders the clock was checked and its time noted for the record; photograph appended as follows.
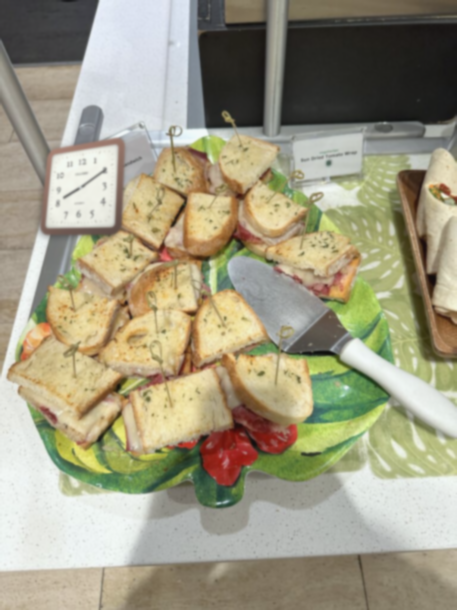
8:10
